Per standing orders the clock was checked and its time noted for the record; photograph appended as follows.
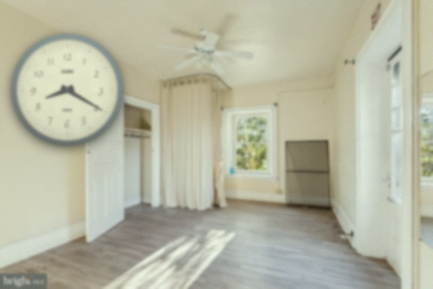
8:20
